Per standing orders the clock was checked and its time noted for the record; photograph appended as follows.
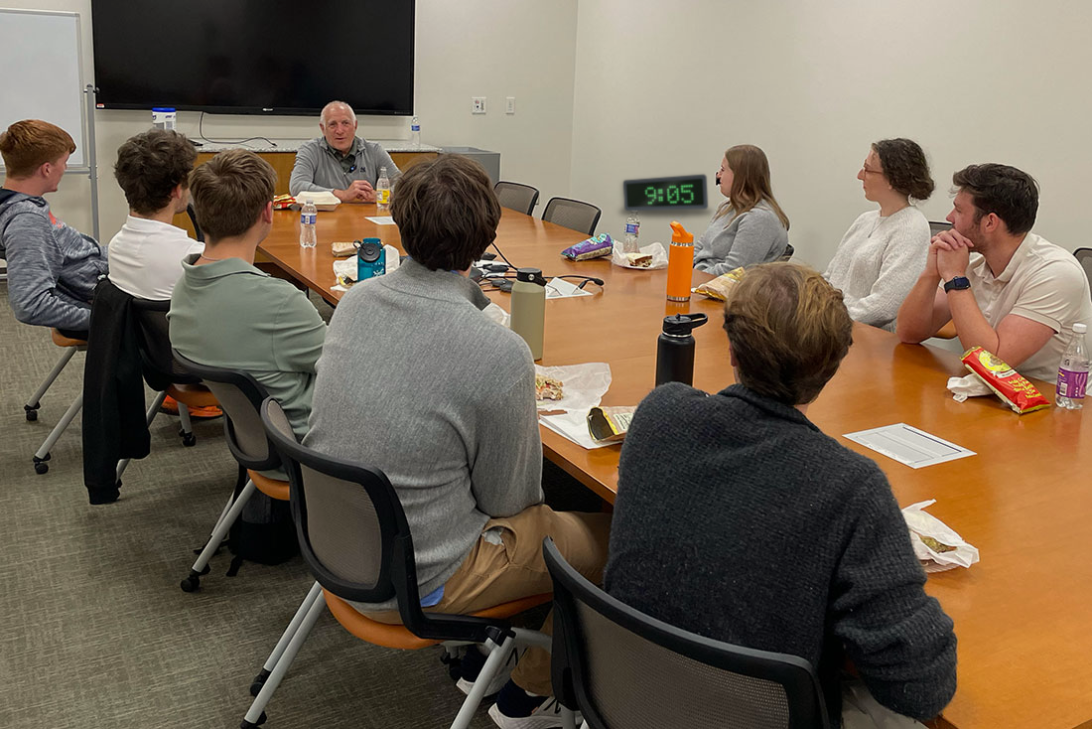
9:05
